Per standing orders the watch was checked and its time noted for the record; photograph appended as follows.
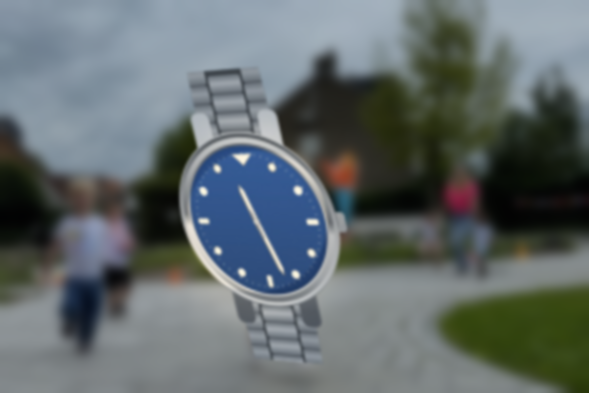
11:27
